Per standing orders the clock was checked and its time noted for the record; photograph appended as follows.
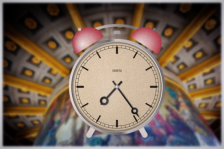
7:24
